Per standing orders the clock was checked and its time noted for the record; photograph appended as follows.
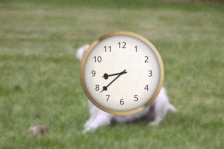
8:38
